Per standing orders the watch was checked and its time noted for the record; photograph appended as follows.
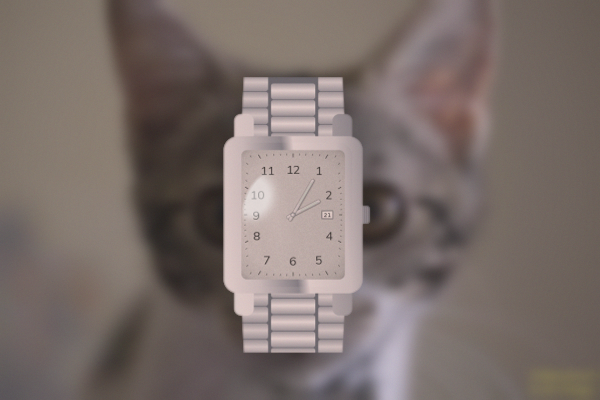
2:05
